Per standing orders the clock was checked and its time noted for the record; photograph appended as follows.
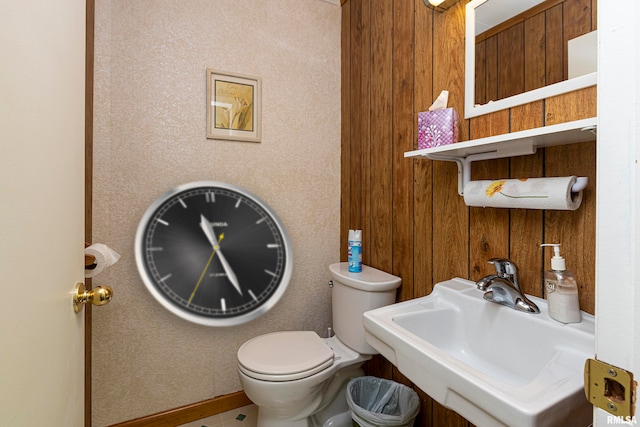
11:26:35
